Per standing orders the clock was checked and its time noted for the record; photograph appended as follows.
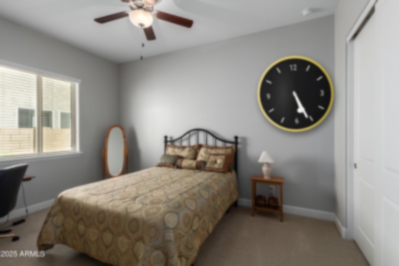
5:26
